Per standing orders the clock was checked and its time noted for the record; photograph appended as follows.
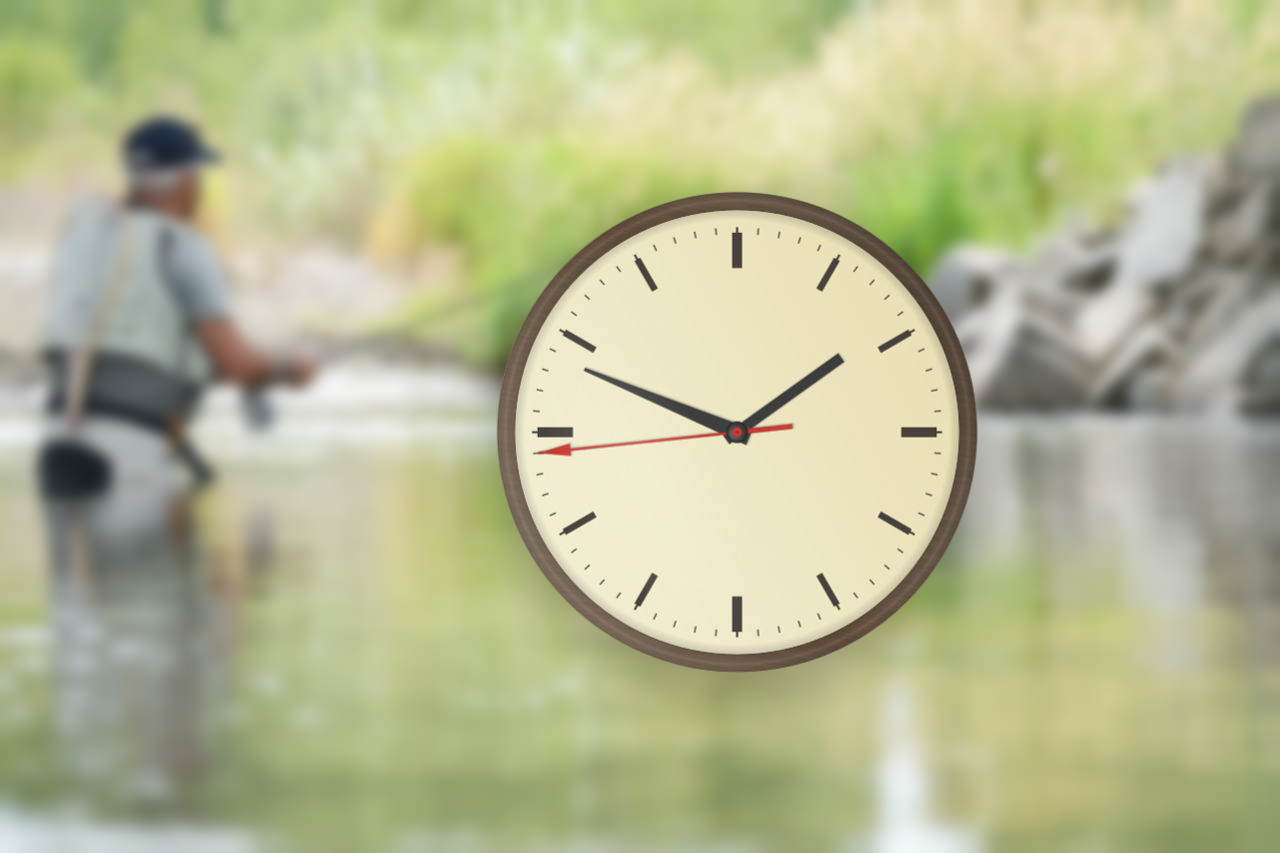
1:48:44
